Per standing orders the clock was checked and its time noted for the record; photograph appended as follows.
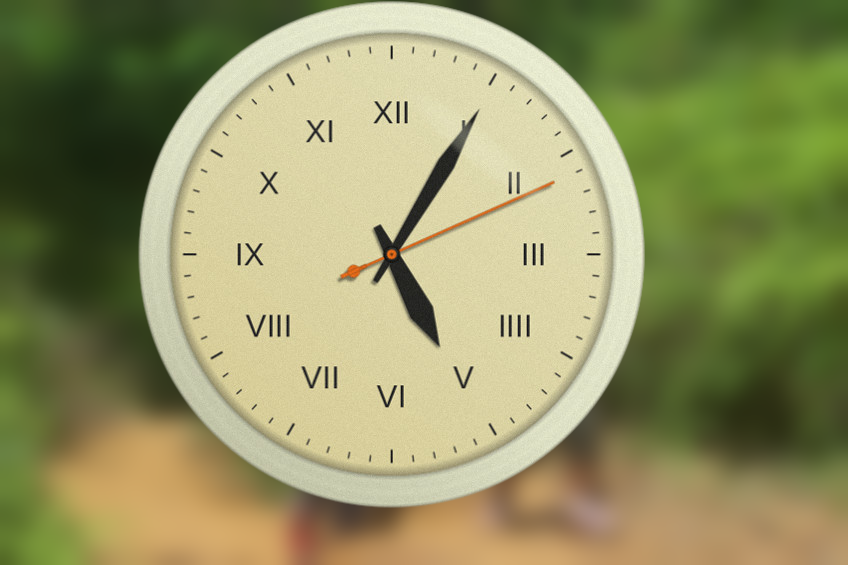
5:05:11
